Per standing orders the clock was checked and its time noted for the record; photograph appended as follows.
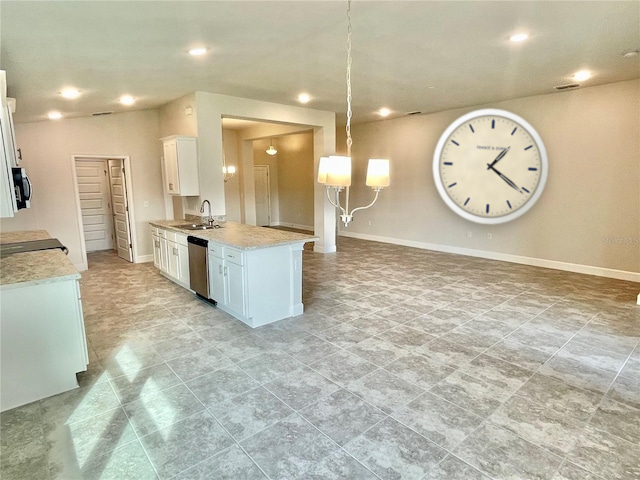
1:21
